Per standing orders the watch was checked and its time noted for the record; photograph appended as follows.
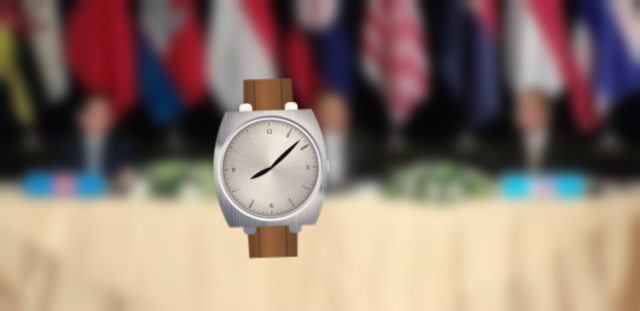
8:08
